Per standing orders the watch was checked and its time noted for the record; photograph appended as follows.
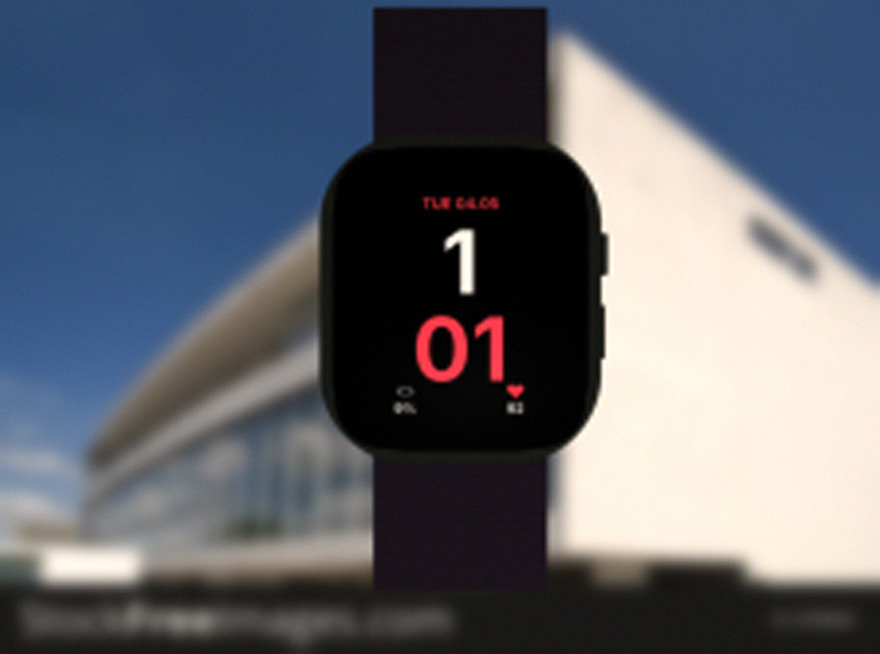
1:01
